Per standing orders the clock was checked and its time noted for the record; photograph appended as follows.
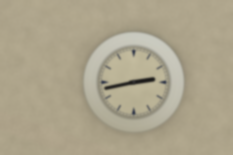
2:43
